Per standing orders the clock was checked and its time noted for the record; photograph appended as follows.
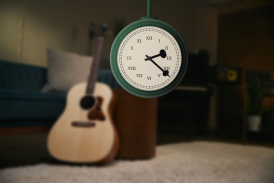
2:22
